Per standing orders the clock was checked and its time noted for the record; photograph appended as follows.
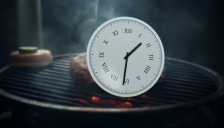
1:31
